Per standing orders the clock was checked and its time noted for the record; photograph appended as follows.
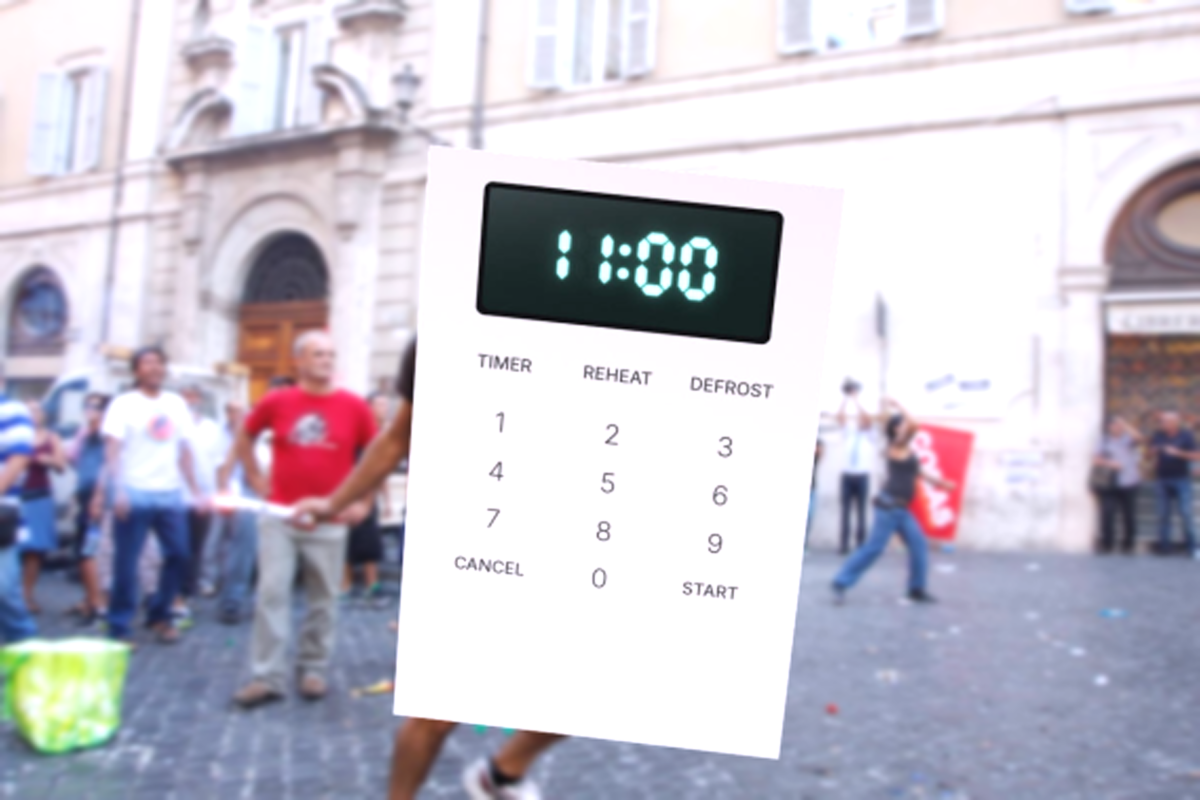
11:00
